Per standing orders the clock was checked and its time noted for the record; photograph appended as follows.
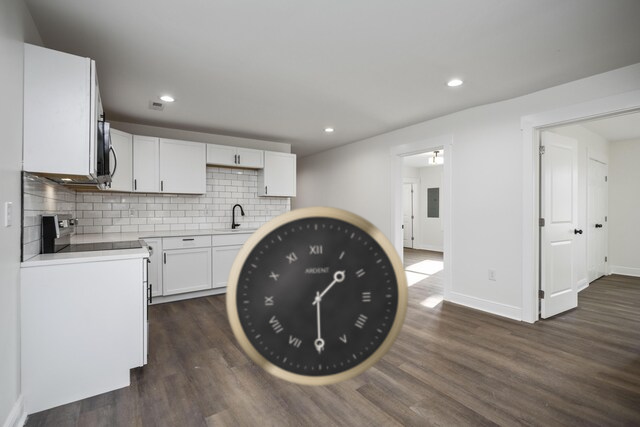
1:30
